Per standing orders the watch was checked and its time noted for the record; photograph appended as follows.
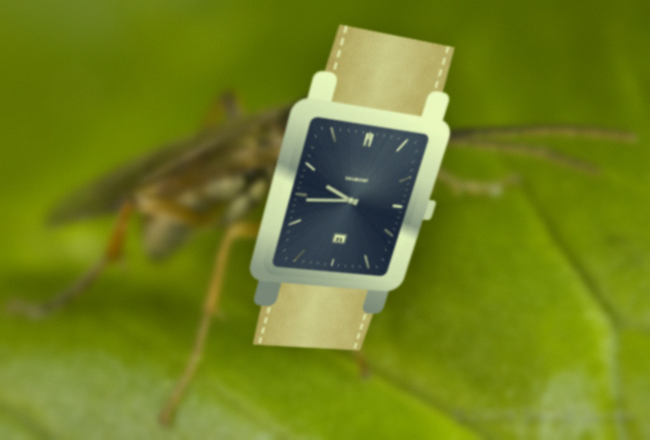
9:44
